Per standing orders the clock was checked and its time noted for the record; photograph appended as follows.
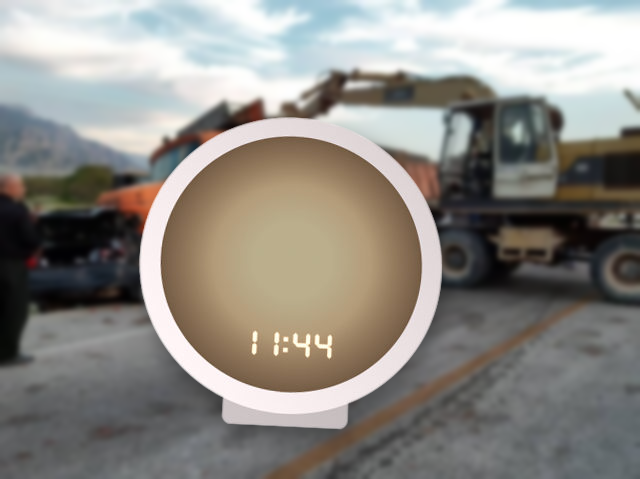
11:44
